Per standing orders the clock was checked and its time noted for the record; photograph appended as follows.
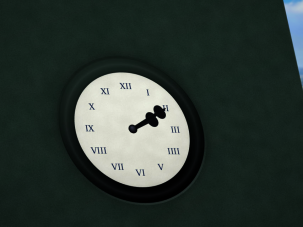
2:10
